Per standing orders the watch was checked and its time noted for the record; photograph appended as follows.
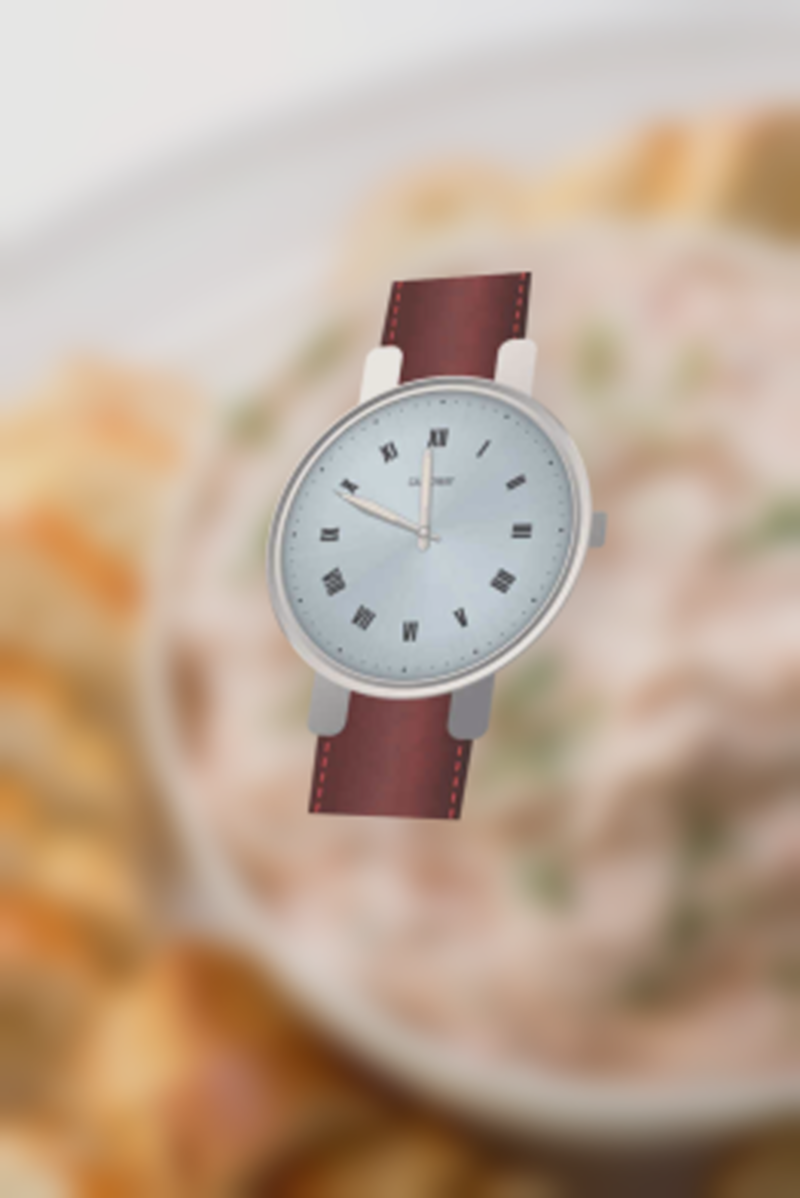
11:49
